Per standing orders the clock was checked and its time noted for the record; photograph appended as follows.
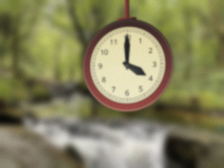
4:00
